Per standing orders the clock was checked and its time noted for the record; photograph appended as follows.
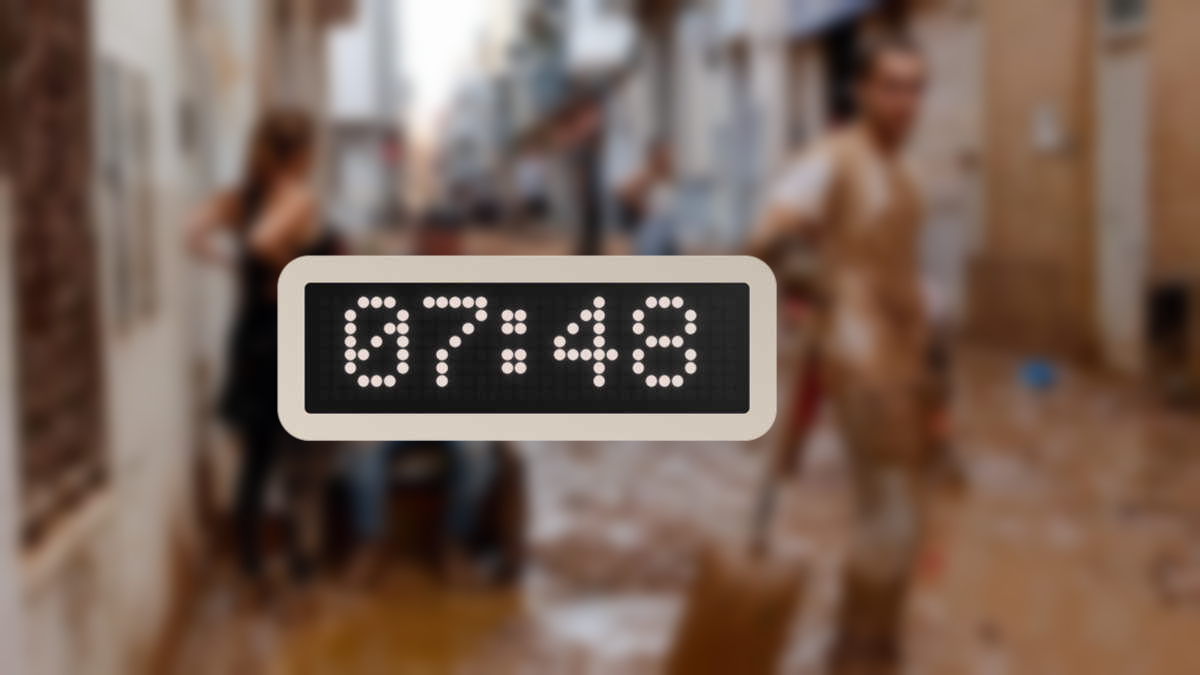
7:48
